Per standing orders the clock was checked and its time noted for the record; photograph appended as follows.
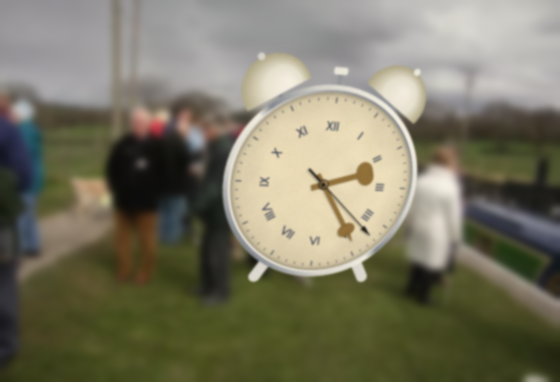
2:24:22
